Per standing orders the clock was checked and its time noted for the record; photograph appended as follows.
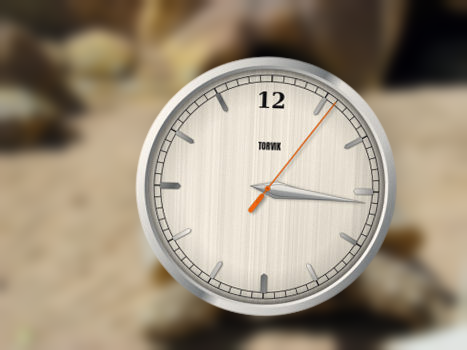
3:16:06
